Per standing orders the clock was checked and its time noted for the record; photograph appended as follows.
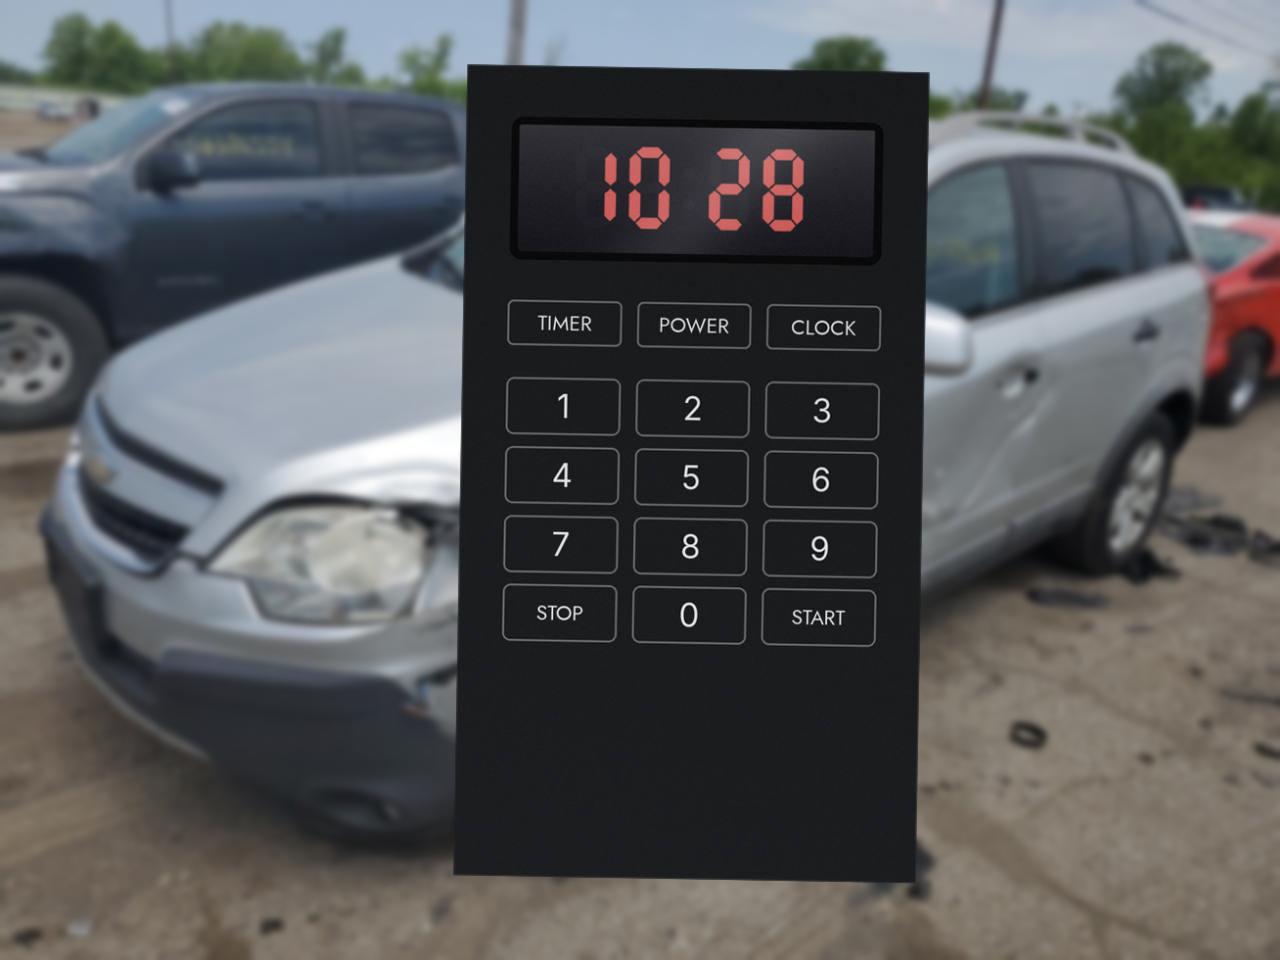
10:28
